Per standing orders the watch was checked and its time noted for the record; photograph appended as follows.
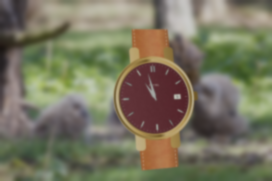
10:58
